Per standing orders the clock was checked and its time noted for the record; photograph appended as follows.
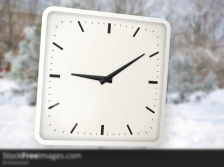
9:09
